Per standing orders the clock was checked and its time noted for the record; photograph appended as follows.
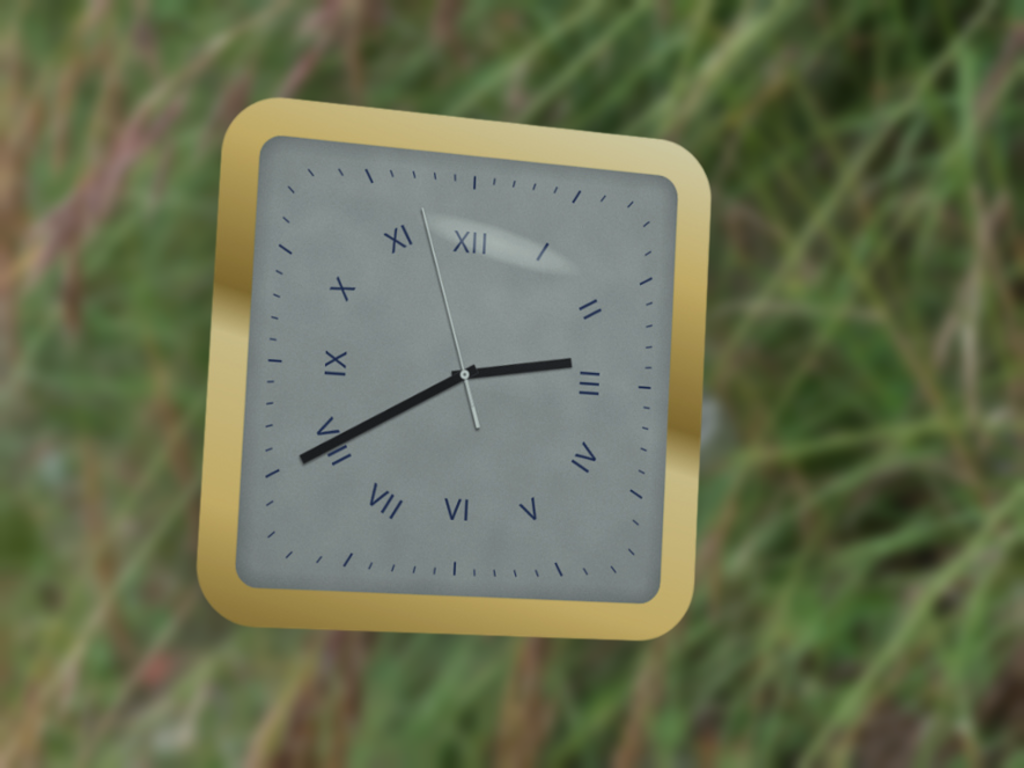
2:39:57
